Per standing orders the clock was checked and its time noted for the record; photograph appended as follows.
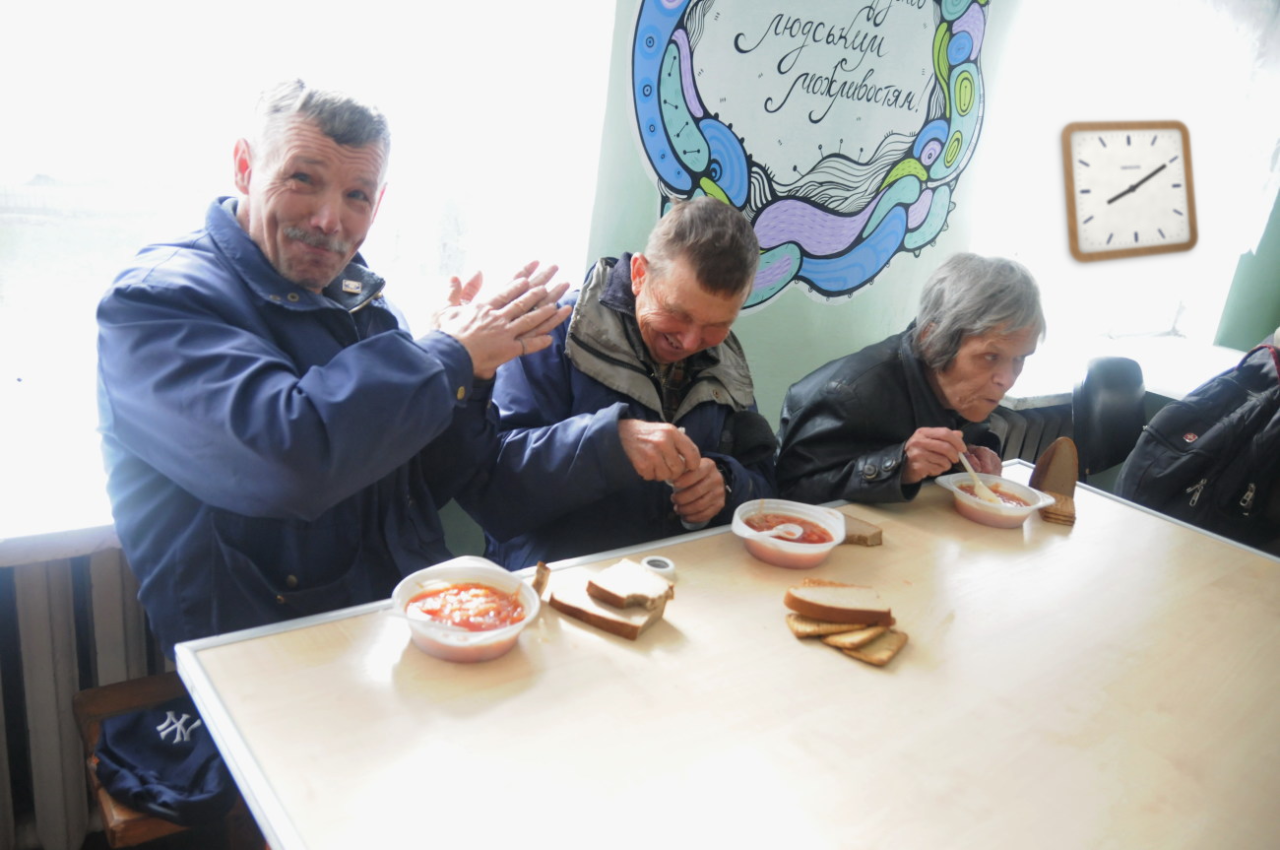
8:10
